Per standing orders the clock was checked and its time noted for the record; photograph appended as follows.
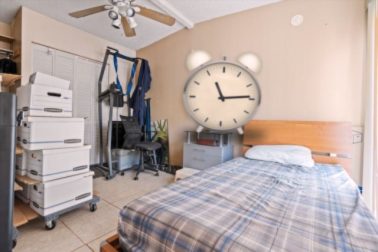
11:14
